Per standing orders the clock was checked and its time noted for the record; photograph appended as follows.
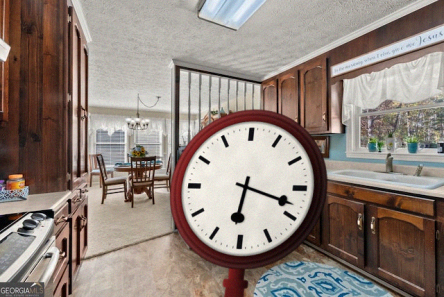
6:18
